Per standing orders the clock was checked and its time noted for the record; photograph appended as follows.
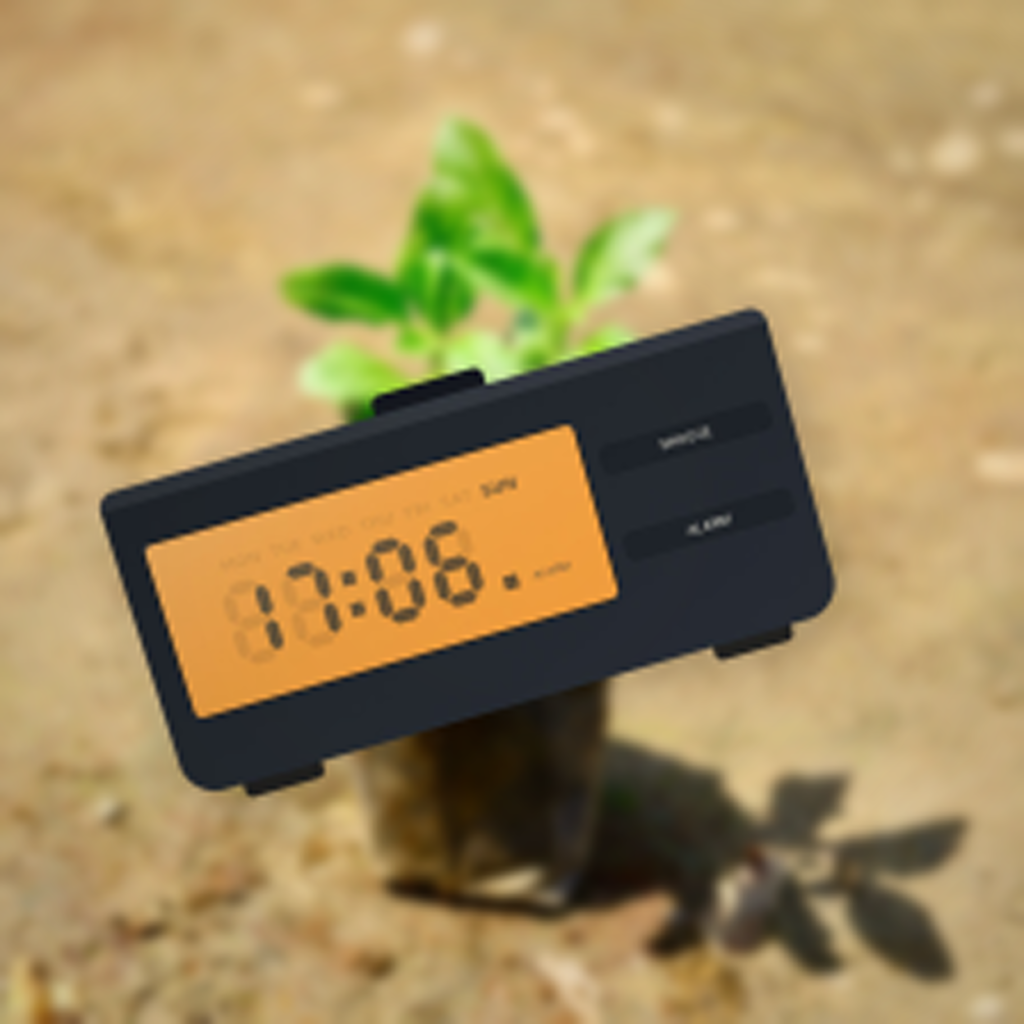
17:06
